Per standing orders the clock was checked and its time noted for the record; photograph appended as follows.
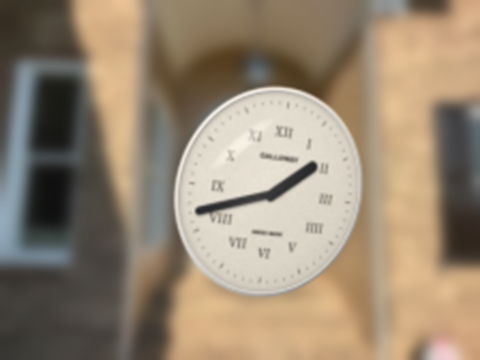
1:42
